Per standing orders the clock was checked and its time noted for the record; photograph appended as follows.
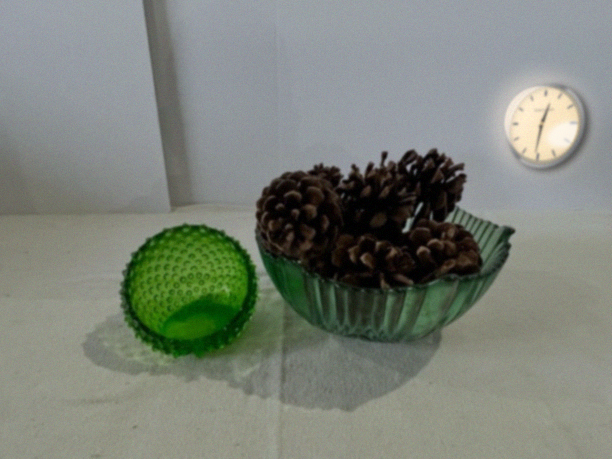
12:31
